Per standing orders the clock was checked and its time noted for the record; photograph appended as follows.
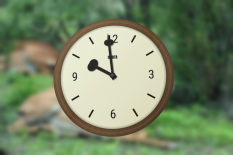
9:59
